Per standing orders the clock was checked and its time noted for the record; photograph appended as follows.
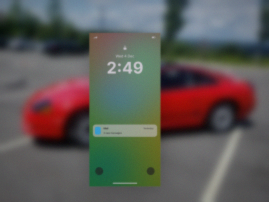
2:49
